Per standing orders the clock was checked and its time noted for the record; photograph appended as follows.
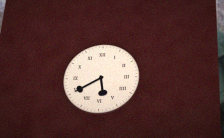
5:40
